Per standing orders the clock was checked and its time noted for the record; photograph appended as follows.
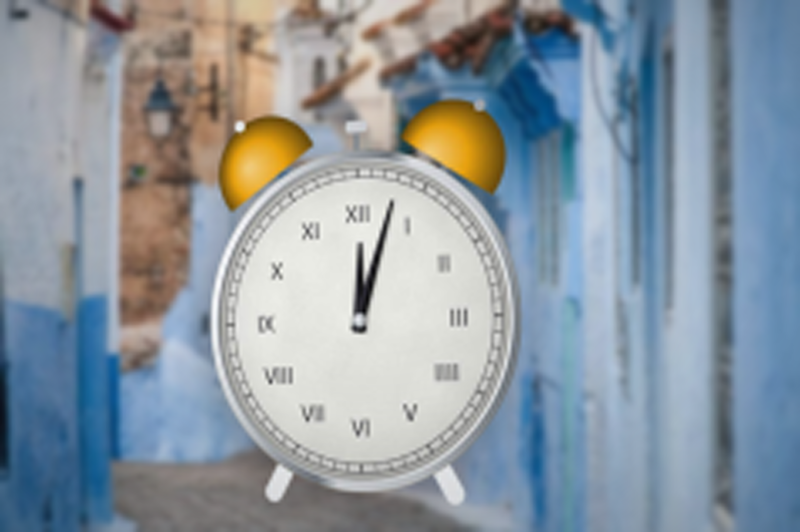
12:03
